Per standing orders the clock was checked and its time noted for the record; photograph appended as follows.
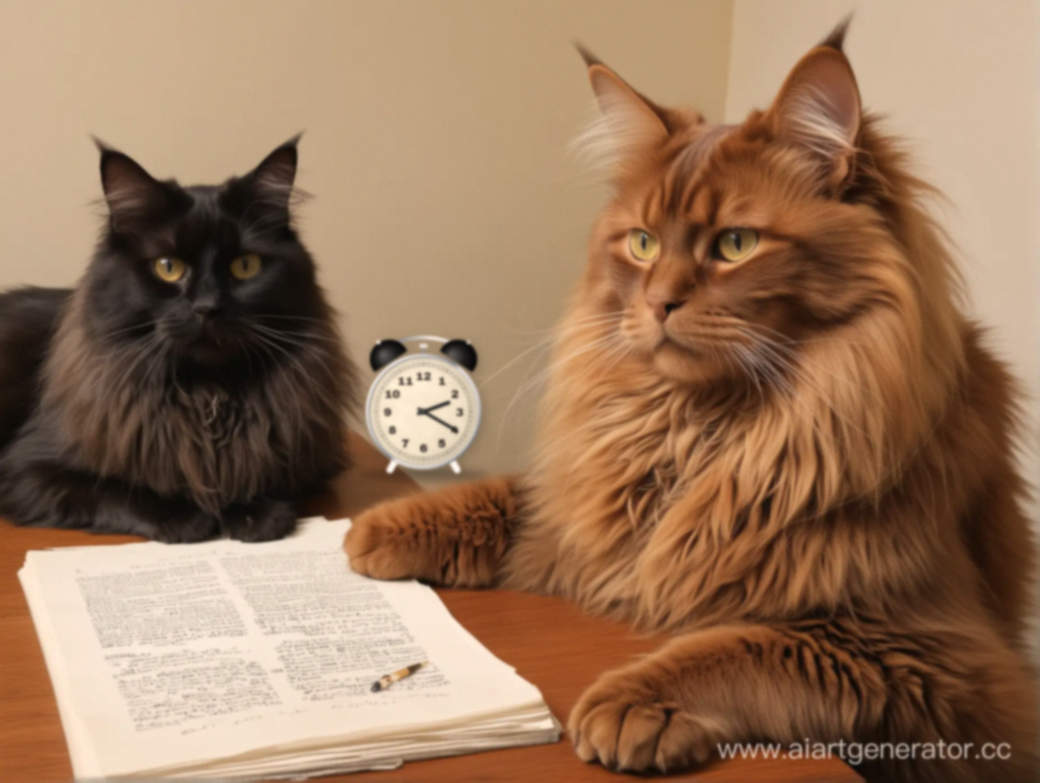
2:20
